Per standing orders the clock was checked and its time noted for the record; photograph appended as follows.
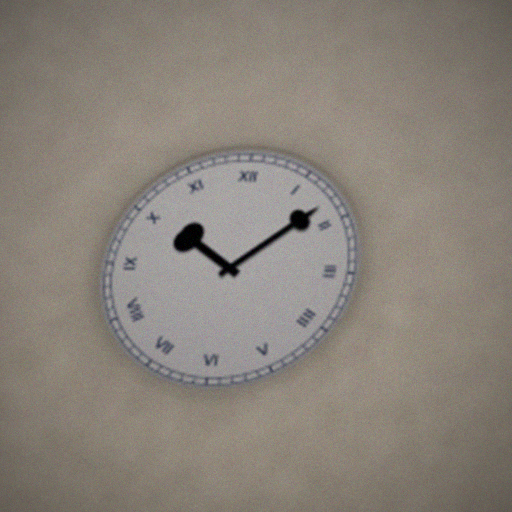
10:08
